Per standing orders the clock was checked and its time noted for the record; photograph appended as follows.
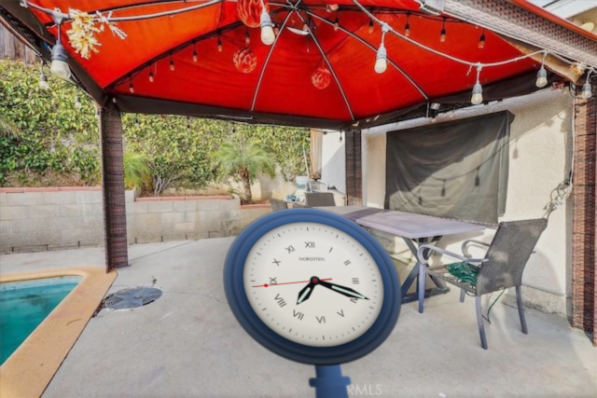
7:18:44
